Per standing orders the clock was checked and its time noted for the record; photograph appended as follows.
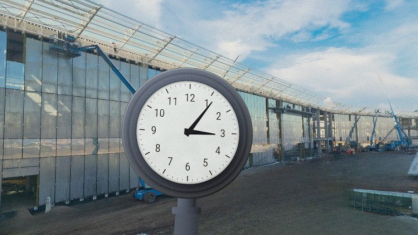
3:06
